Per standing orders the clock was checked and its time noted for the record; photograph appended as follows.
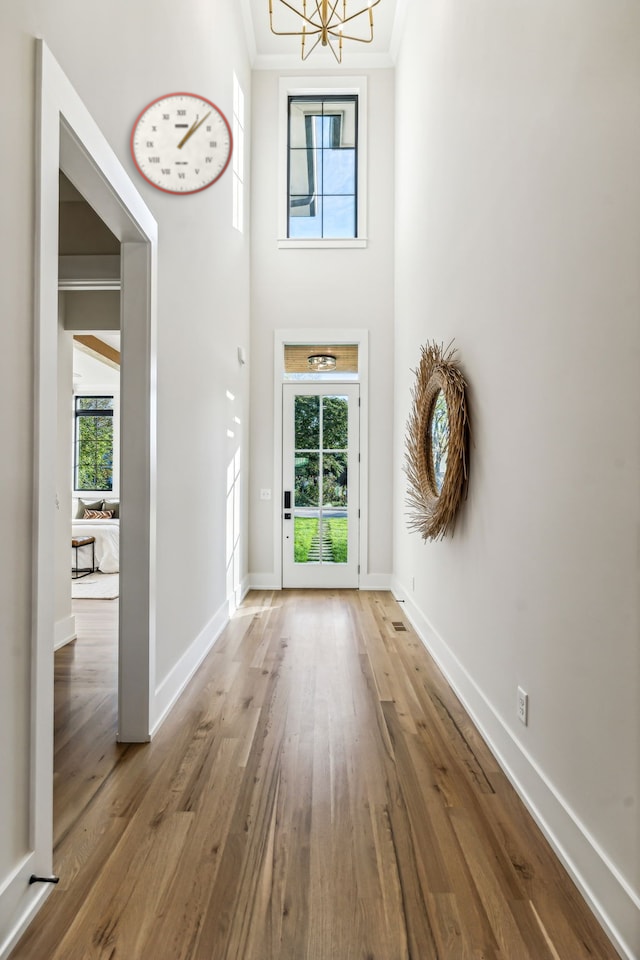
1:07
